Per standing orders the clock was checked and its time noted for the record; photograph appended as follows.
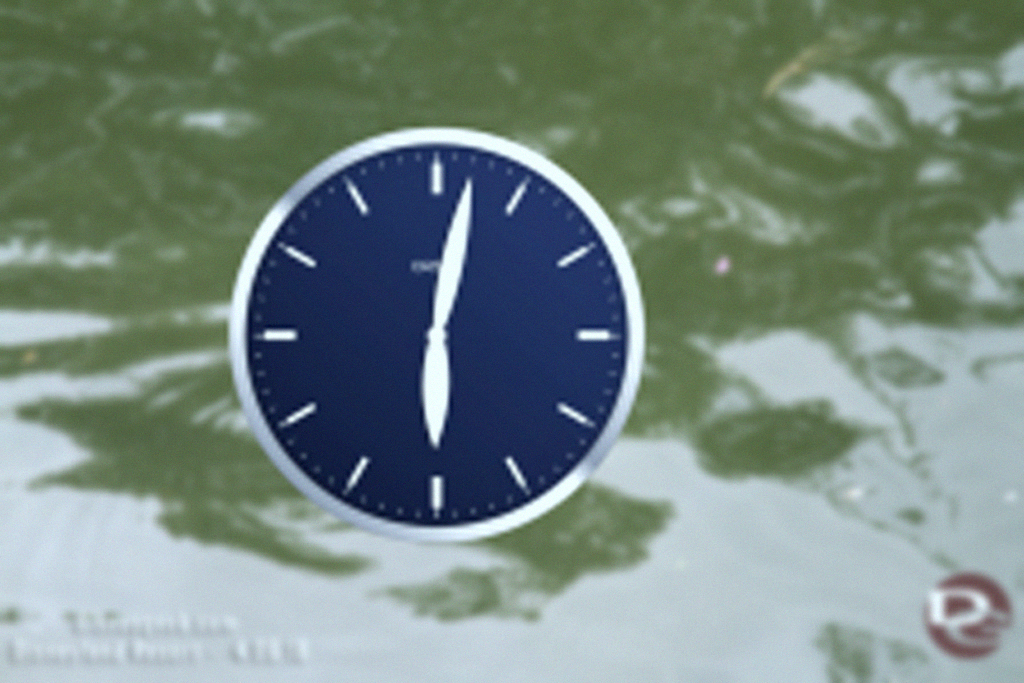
6:02
